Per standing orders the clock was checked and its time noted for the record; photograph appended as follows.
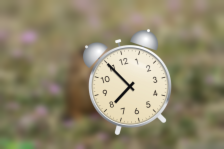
7:55
